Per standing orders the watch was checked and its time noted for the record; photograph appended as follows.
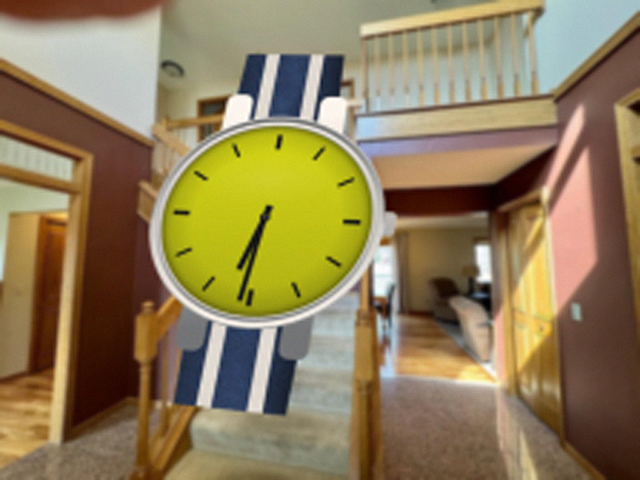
6:31
